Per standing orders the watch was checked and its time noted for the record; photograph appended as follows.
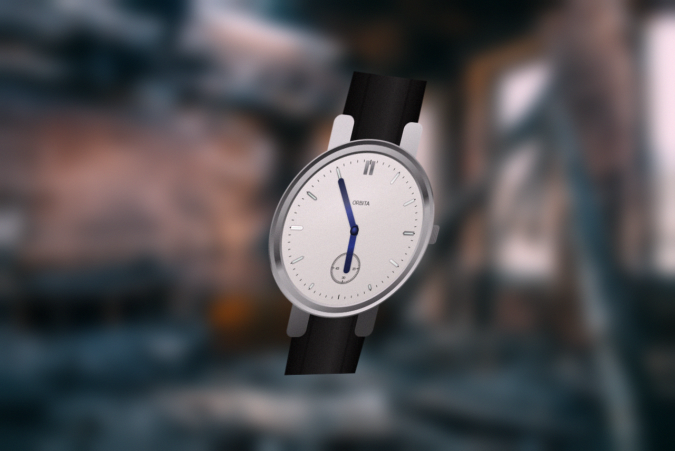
5:55
